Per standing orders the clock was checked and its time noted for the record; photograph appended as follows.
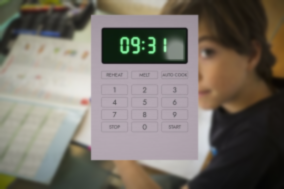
9:31
